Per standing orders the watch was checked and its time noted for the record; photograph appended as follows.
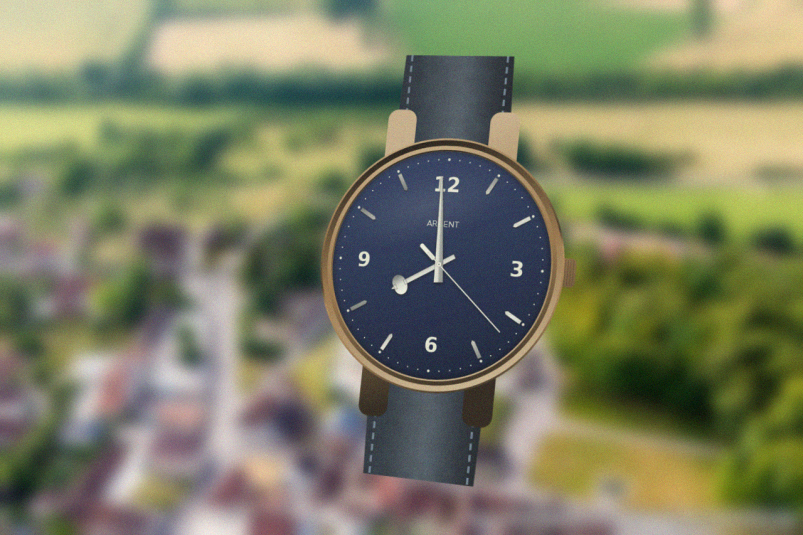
7:59:22
